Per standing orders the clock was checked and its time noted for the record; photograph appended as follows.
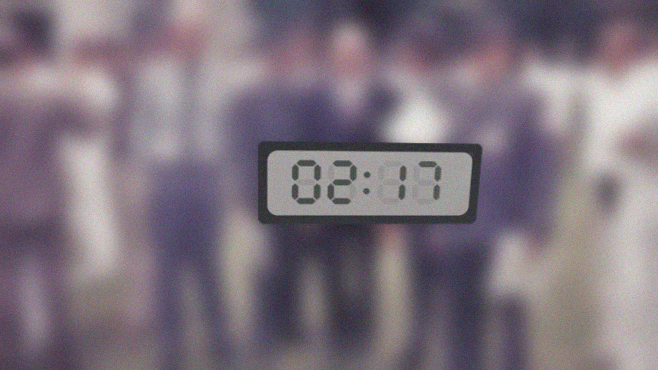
2:17
